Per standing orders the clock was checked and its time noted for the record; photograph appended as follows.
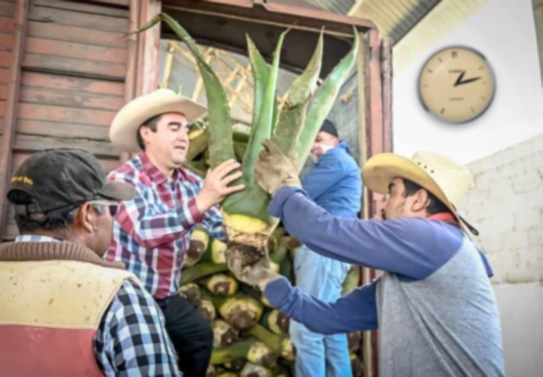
1:13
